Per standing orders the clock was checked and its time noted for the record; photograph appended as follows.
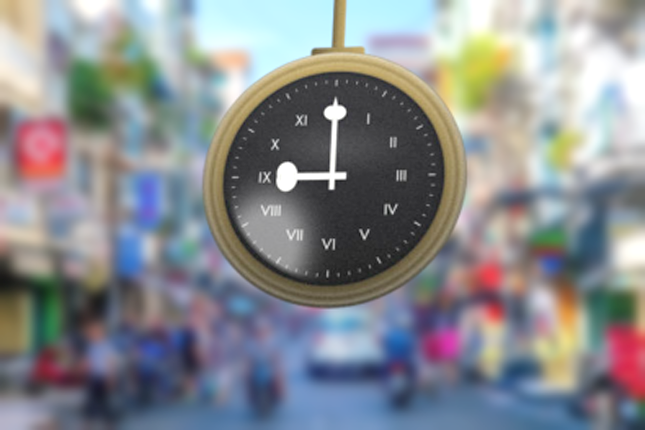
9:00
